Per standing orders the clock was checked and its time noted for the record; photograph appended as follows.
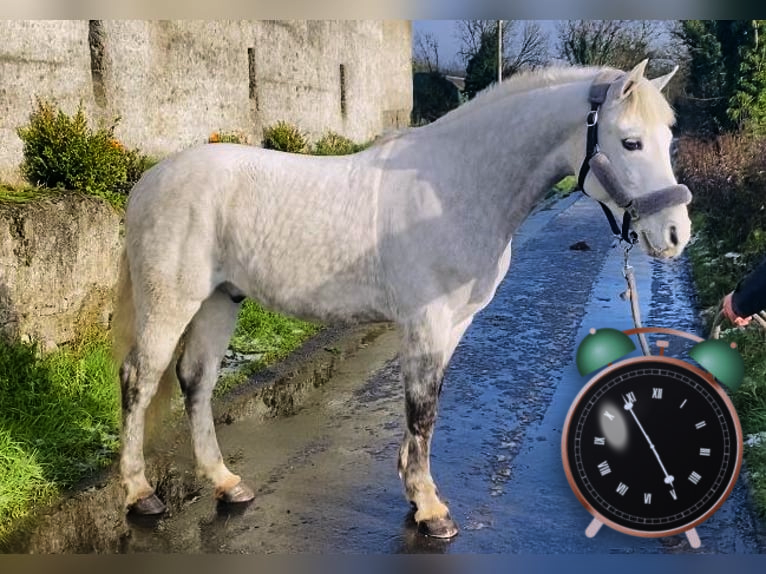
4:54
